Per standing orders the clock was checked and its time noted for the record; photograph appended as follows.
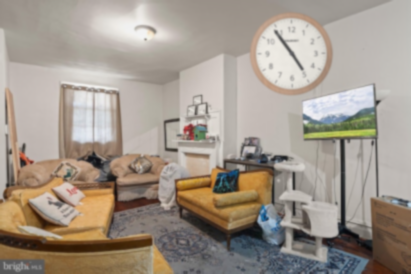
4:54
